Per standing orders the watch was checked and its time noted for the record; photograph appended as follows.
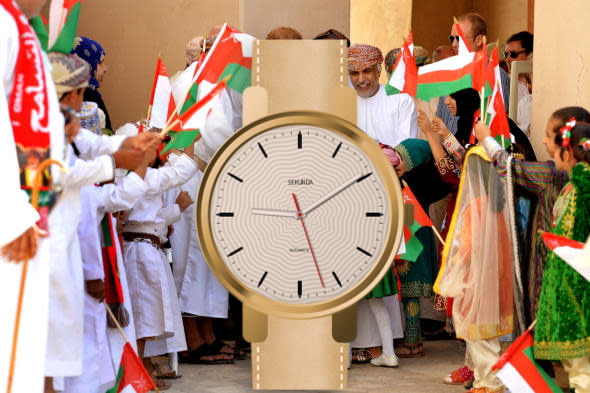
9:09:27
